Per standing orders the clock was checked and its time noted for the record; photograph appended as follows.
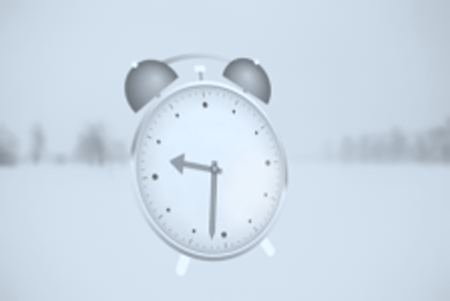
9:32
